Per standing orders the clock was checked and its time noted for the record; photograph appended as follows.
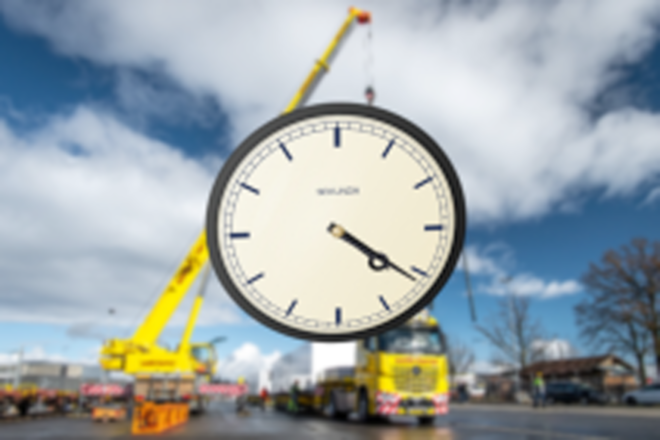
4:21
